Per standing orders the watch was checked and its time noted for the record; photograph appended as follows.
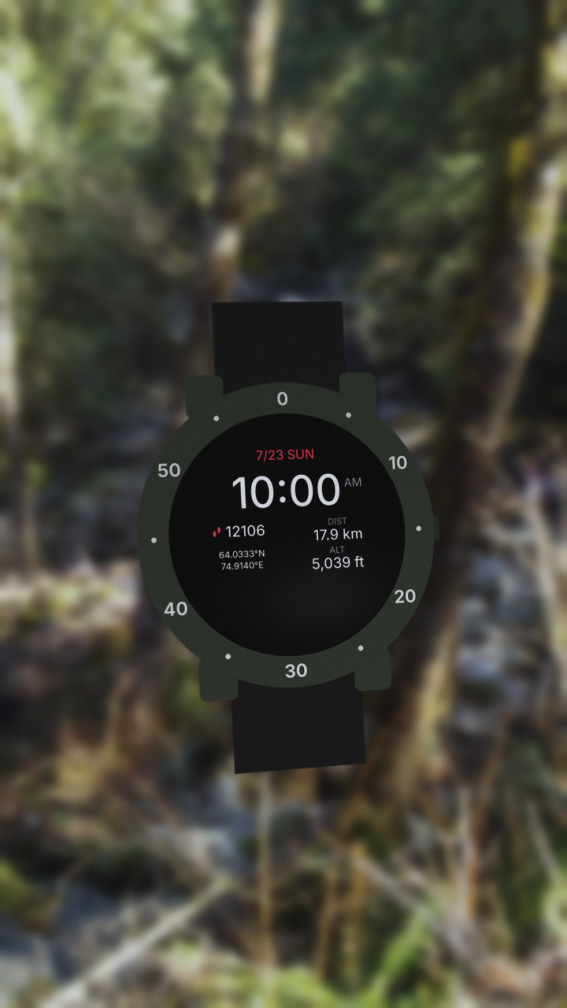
10:00
